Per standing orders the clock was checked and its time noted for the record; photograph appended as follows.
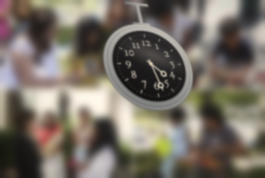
4:28
